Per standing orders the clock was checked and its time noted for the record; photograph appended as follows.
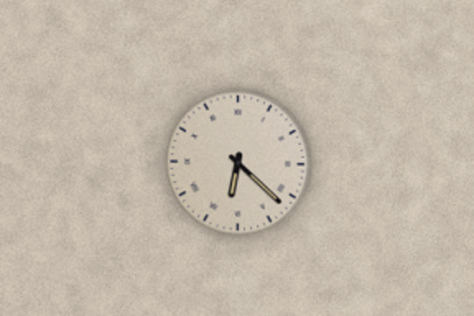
6:22
